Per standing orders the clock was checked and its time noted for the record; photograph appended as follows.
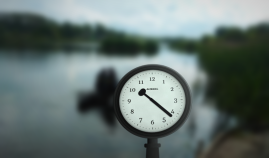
10:22
